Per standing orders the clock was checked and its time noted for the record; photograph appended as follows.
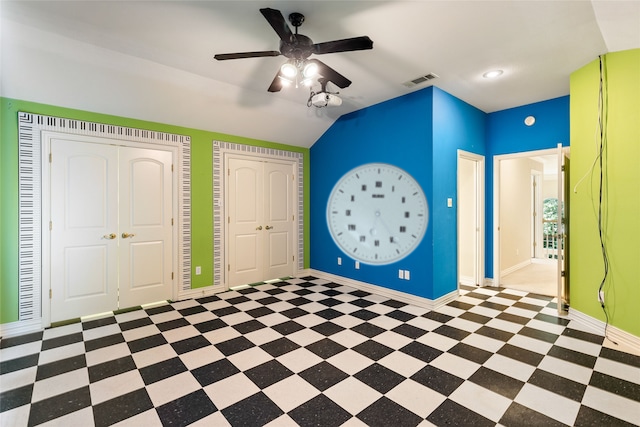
6:24
